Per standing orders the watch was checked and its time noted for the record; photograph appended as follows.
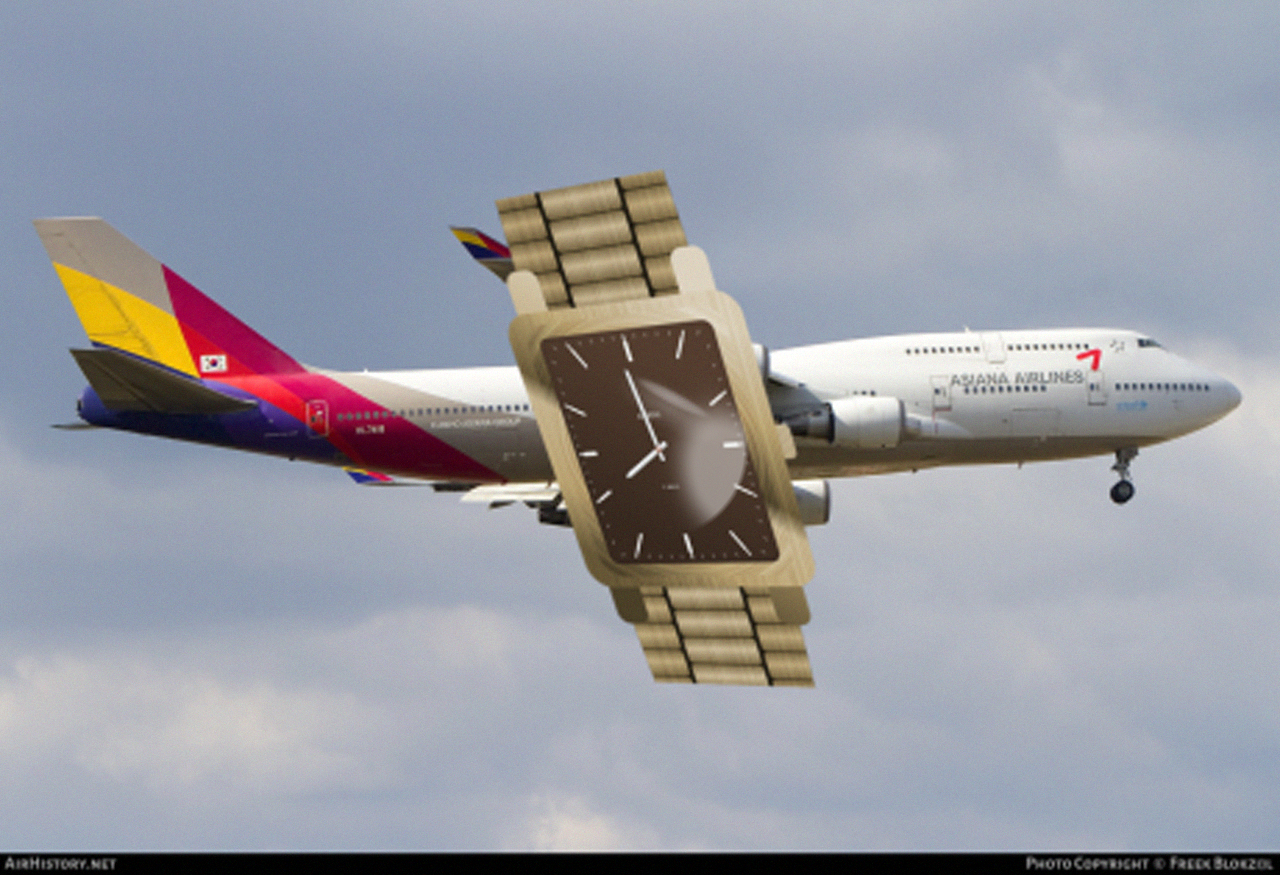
7:59
